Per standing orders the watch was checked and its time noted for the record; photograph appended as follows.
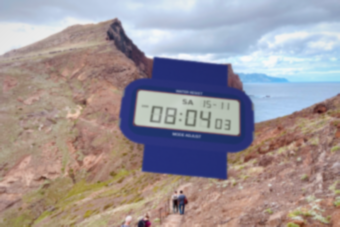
8:04:03
